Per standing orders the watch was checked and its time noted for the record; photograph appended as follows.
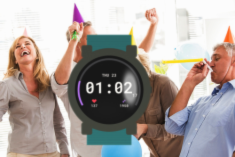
1:02
